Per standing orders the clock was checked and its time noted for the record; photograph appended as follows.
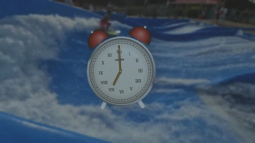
7:00
